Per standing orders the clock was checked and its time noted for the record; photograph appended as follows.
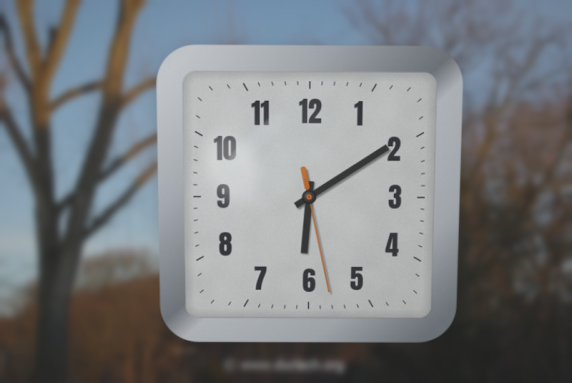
6:09:28
